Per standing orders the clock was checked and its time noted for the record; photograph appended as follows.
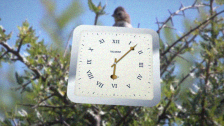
6:07
